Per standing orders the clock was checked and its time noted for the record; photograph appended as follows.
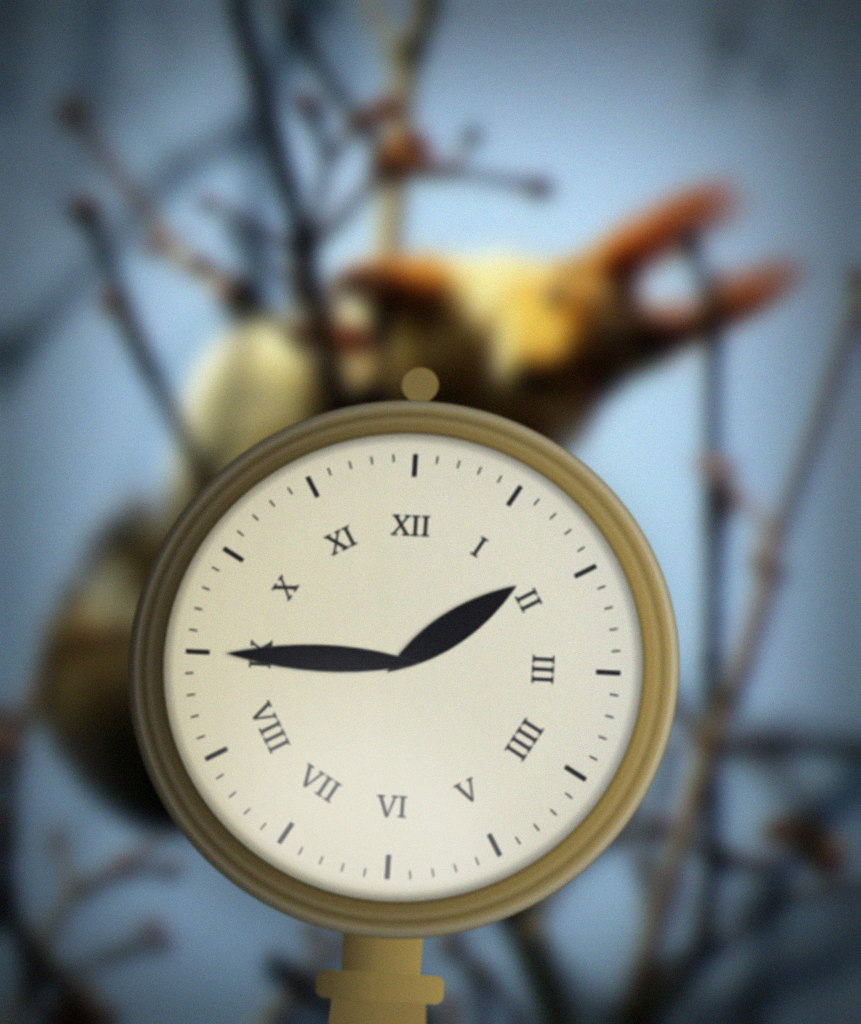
1:45
